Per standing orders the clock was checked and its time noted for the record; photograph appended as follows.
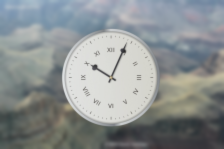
10:04
